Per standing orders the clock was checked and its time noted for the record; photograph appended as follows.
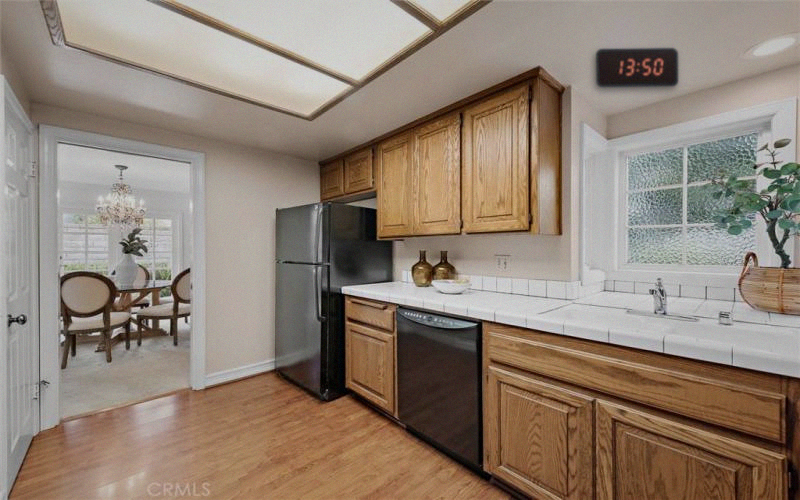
13:50
